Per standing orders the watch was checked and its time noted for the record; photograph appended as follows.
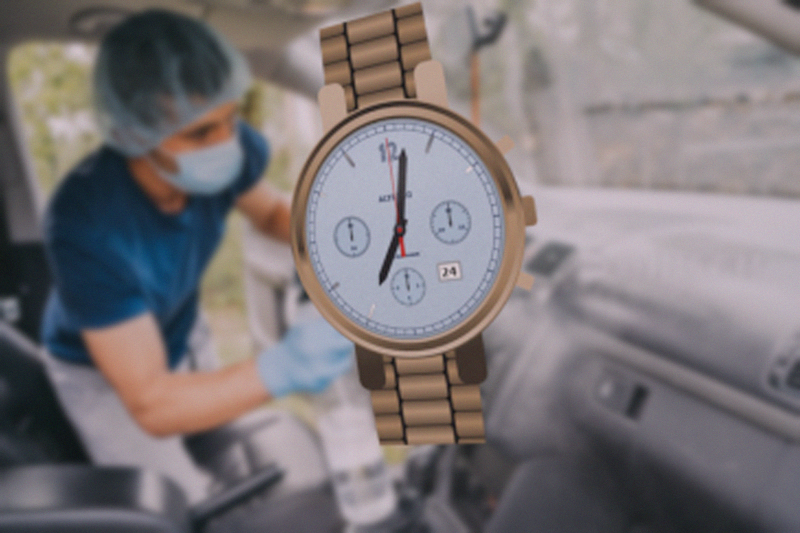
7:02
